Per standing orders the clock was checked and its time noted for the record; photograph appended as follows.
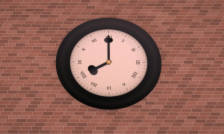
8:00
